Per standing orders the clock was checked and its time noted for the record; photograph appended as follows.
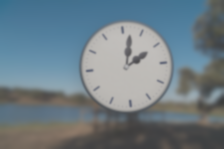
2:02
